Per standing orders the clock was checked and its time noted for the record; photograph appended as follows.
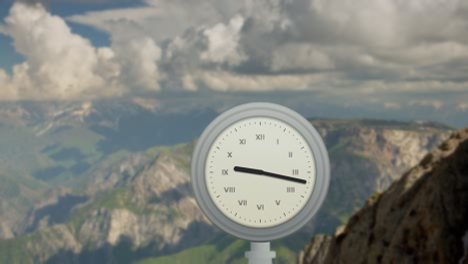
9:17
